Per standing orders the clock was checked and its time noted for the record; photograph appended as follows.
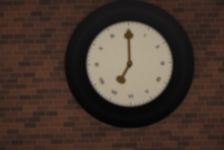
7:00
